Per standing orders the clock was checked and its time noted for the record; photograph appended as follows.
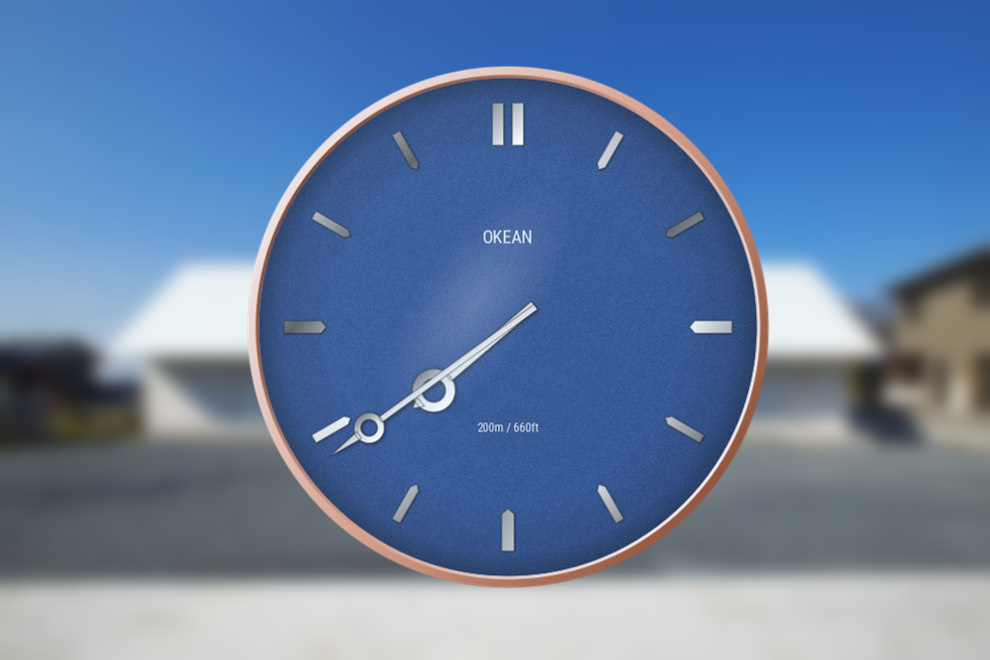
7:39
